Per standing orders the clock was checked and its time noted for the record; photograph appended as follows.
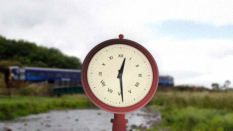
12:29
